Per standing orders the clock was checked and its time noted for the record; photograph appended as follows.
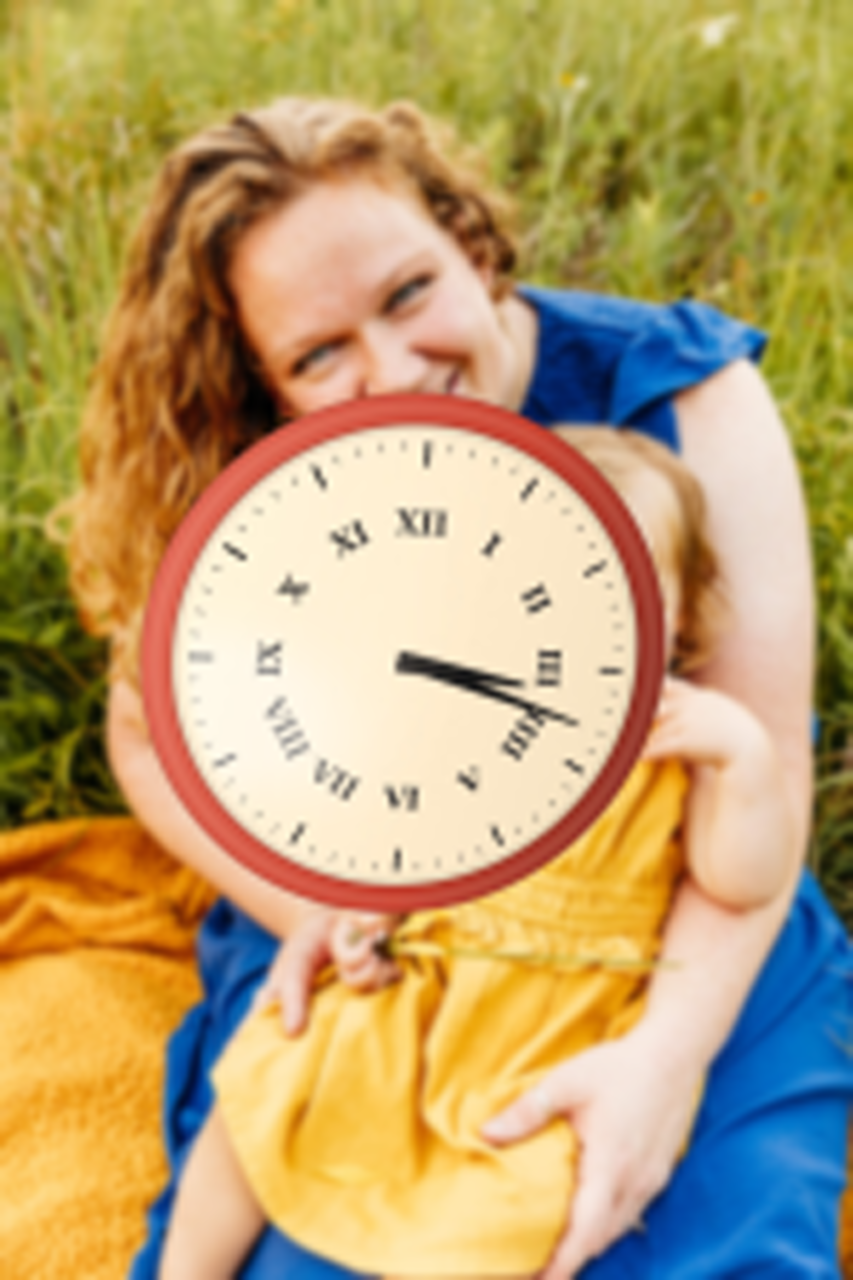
3:18
